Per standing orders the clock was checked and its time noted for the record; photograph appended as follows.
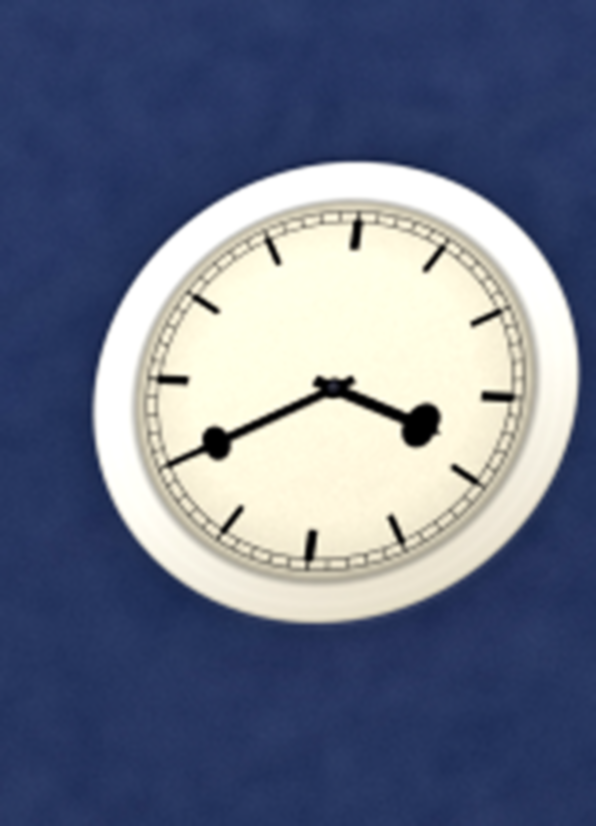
3:40
